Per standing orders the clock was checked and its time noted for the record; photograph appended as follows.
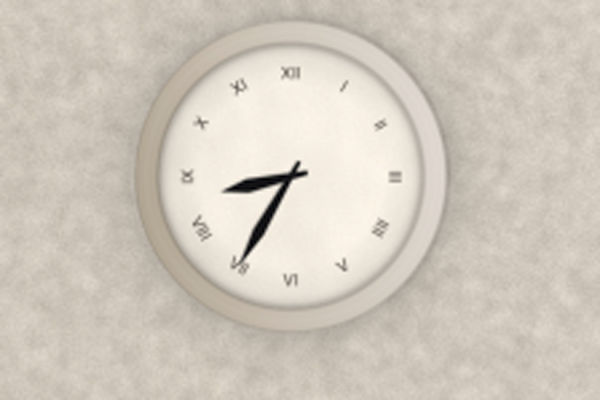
8:35
